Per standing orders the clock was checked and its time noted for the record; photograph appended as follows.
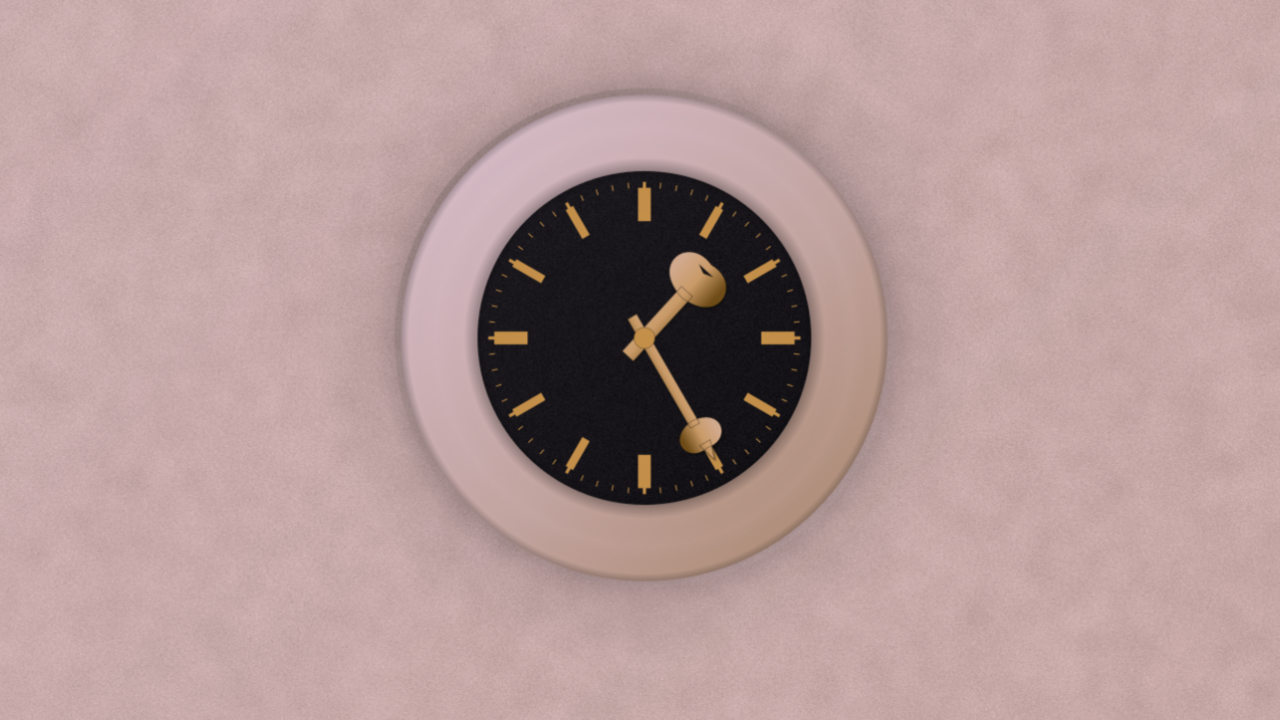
1:25
